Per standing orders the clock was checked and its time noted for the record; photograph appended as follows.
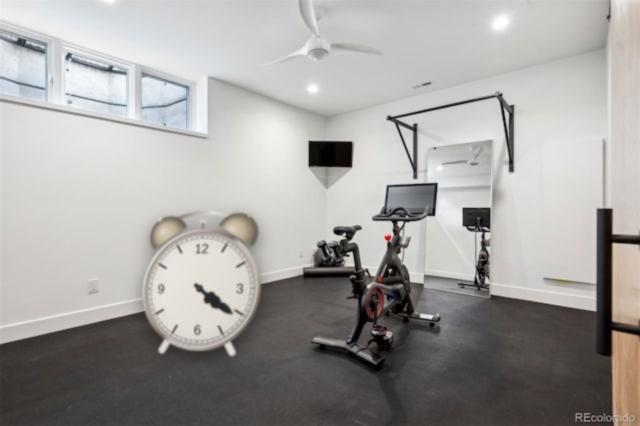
4:21
